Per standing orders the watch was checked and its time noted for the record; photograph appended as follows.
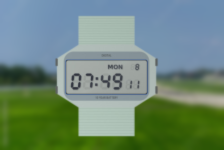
7:49:11
